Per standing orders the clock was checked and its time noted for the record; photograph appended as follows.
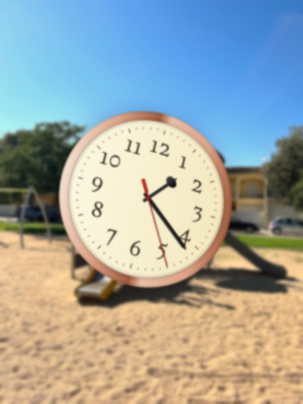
1:21:25
